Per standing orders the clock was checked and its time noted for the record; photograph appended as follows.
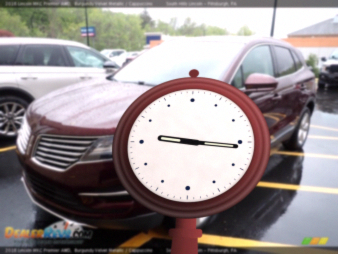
9:16
